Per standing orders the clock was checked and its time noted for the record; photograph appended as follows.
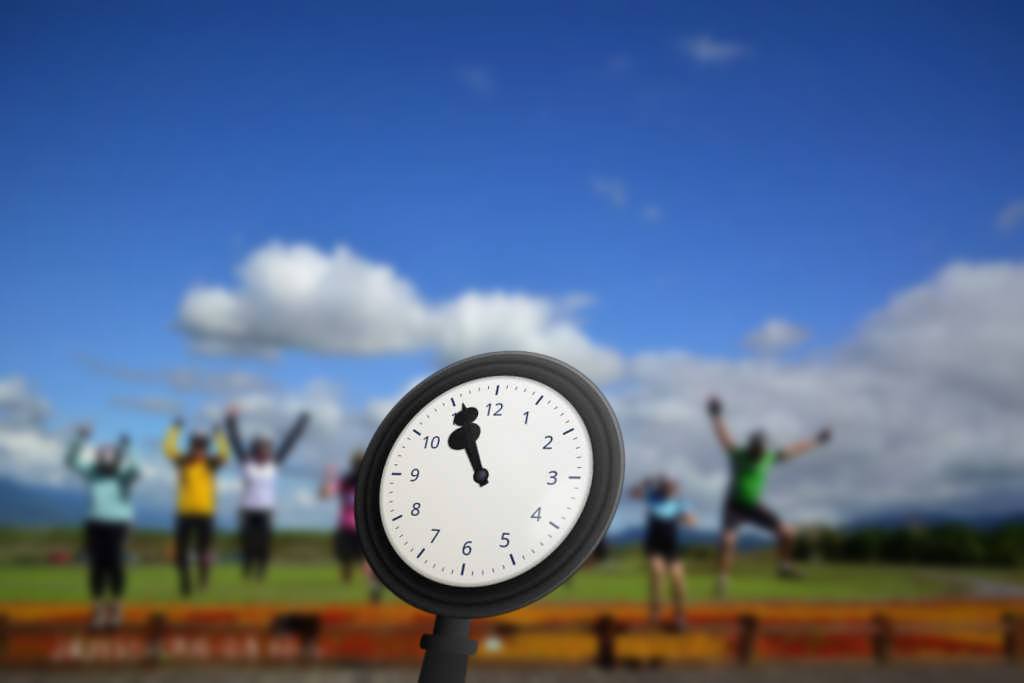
10:56
